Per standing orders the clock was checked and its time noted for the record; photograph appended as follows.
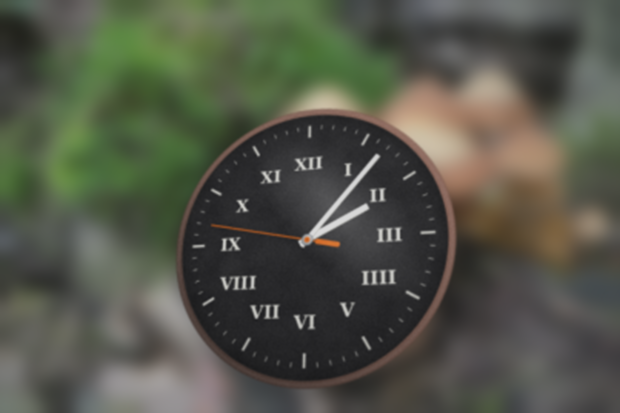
2:06:47
